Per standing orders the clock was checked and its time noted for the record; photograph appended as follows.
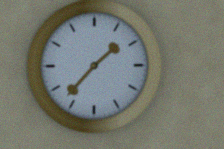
1:37
